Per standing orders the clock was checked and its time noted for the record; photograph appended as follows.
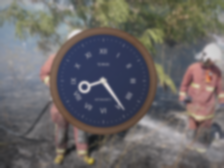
8:24
